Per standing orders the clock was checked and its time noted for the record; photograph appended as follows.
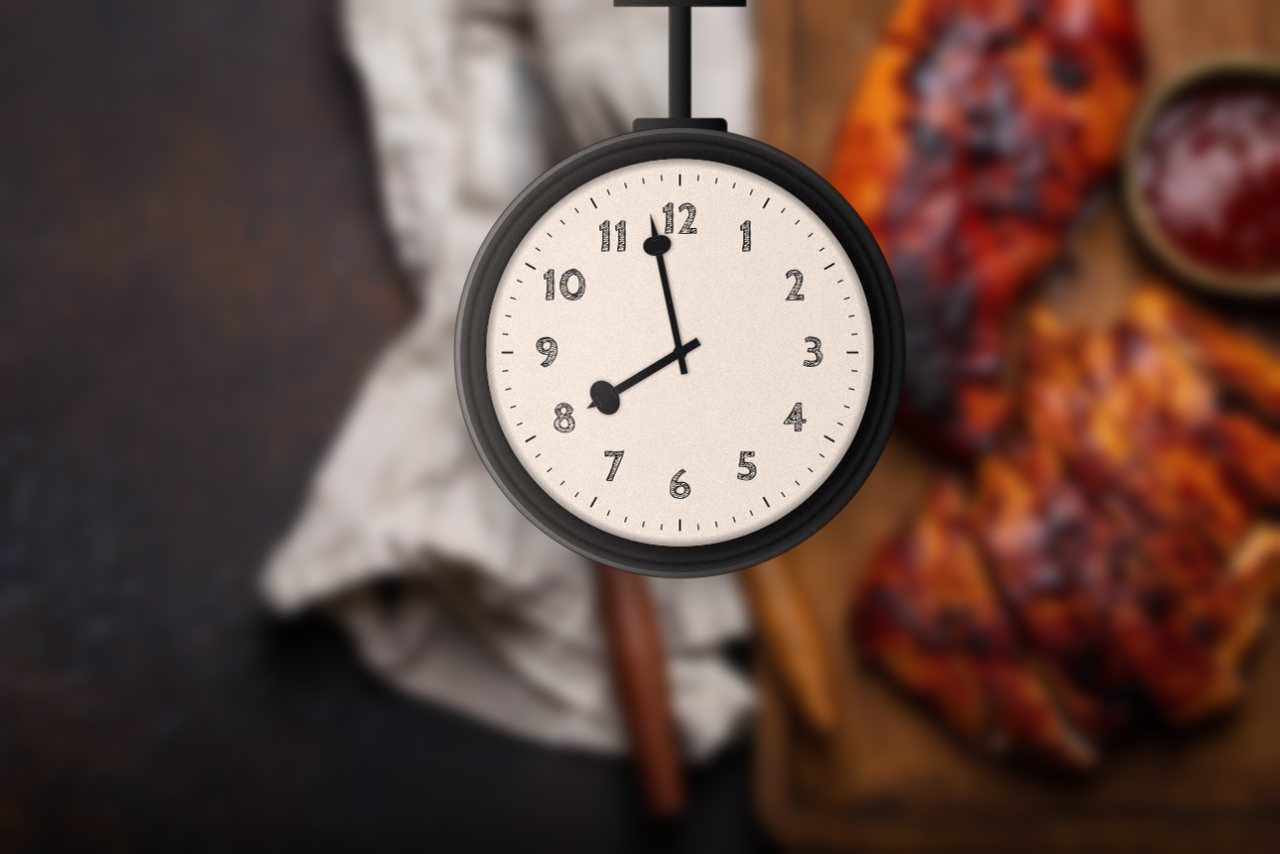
7:58
